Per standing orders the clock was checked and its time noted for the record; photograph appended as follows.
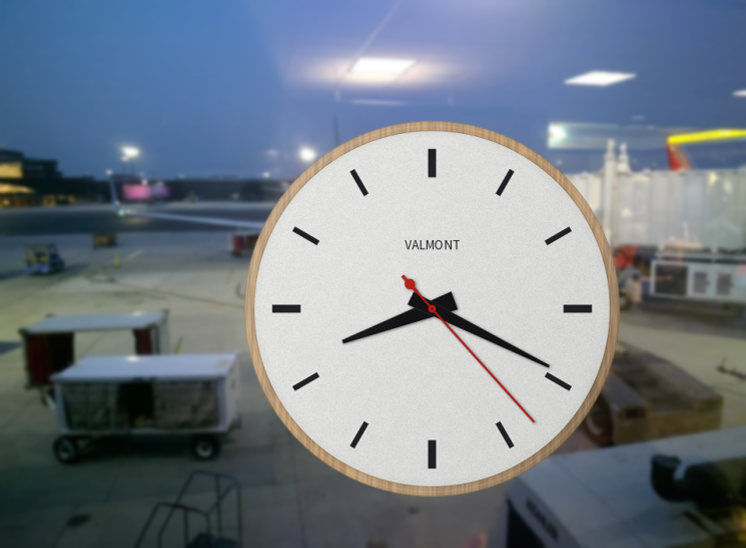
8:19:23
